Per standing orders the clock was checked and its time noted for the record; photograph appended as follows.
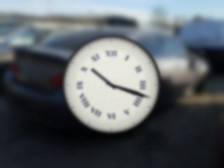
10:18
